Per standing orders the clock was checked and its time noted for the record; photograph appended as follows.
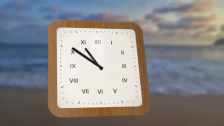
10:51
